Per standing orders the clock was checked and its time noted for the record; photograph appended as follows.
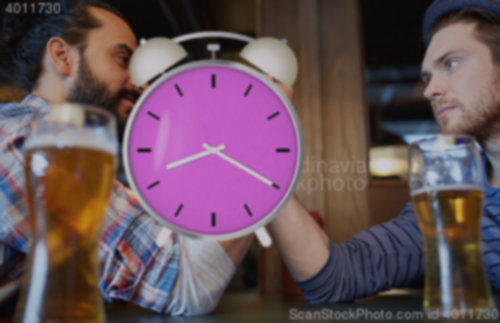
8:20
